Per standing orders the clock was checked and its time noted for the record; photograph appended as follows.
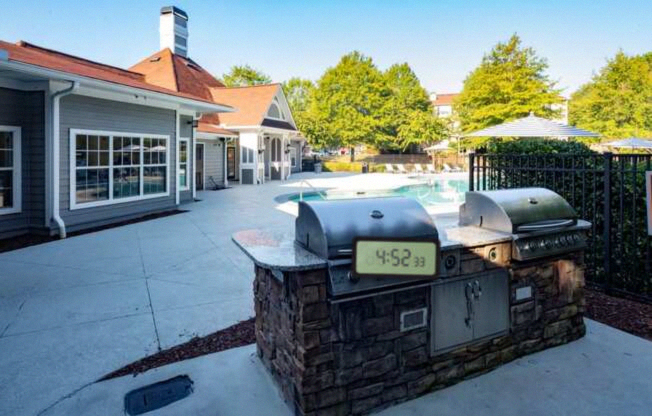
4:52
